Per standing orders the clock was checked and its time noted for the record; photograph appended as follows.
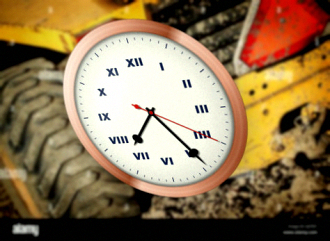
7:24:20
